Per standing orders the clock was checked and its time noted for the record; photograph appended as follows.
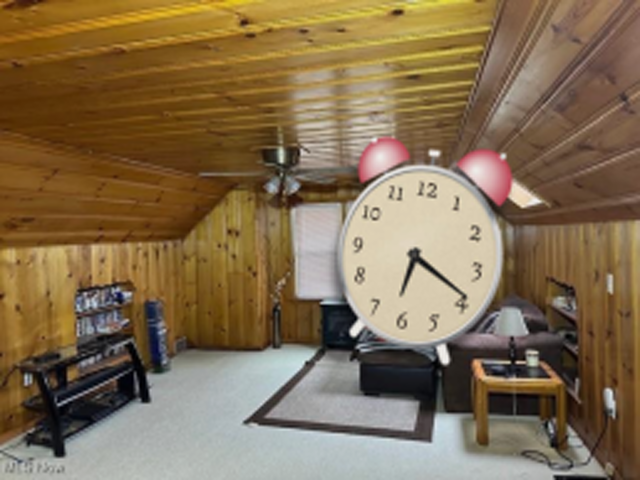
6:19
